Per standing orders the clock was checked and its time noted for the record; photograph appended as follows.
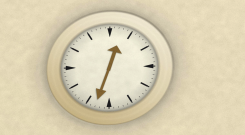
12:33
